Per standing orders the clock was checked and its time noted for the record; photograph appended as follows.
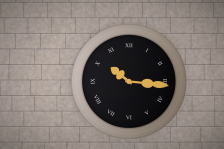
10:16
